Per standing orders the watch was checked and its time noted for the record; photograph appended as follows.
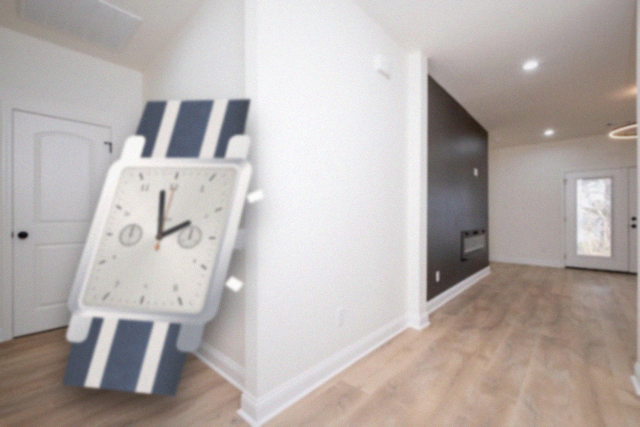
1:58
